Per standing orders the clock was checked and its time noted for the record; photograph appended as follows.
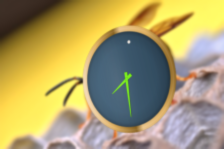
7:28
